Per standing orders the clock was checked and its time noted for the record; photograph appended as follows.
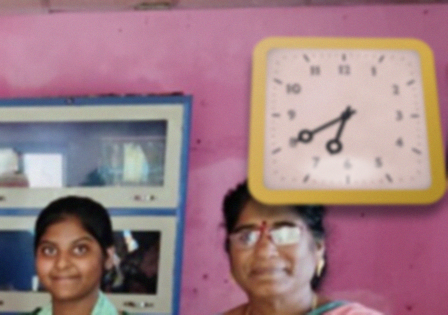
6:40
